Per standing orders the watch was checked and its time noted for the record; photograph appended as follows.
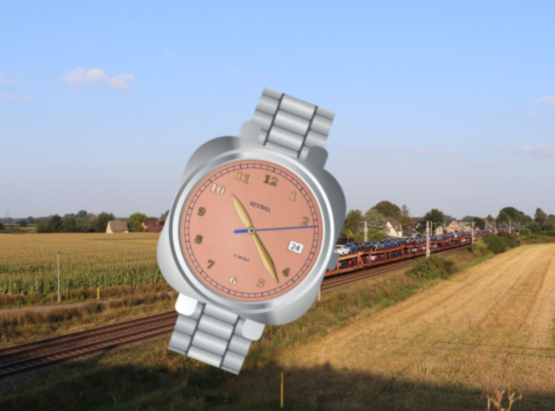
10:22:11
